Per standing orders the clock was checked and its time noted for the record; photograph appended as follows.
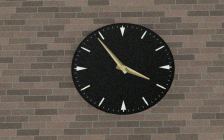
3:54
